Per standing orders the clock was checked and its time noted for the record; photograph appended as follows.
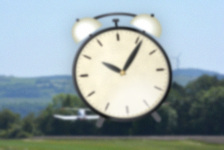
10:06
